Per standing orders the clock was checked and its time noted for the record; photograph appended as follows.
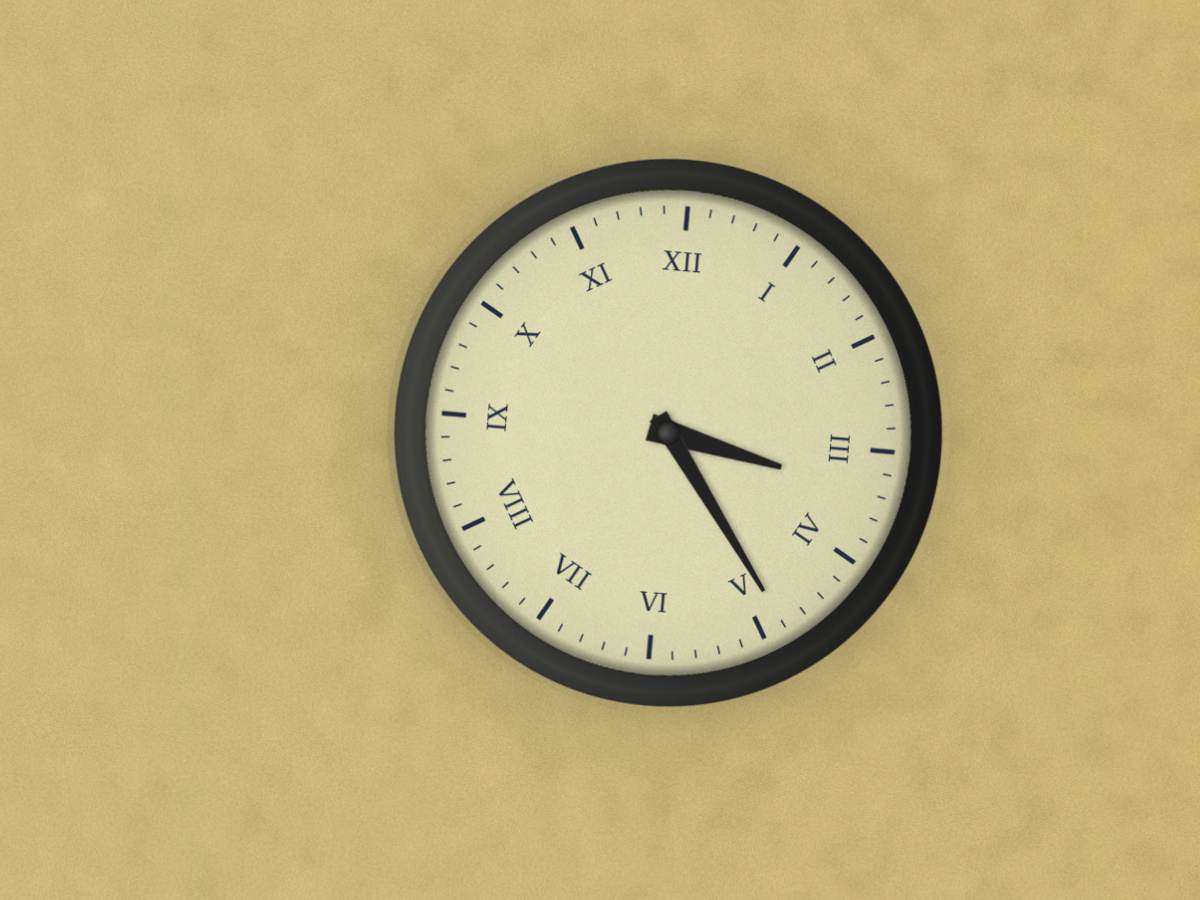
3:24
